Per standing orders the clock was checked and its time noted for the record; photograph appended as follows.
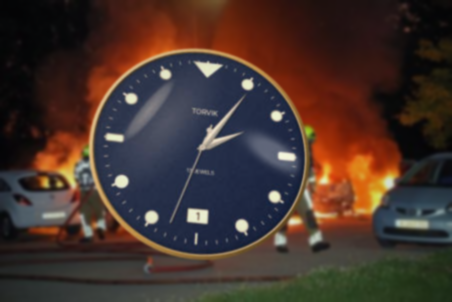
2:05:33
